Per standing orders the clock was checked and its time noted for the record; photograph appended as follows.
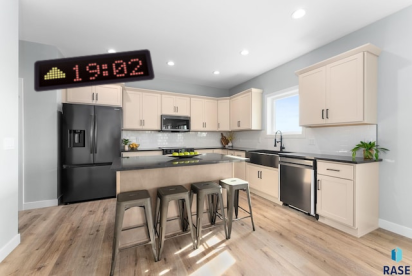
19:02
